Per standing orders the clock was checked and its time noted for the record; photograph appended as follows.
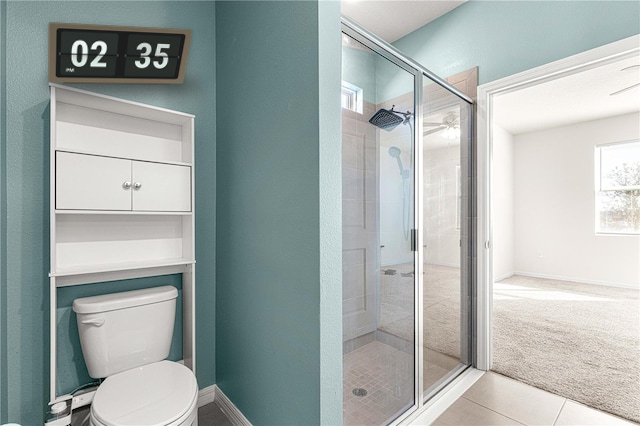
2:35
